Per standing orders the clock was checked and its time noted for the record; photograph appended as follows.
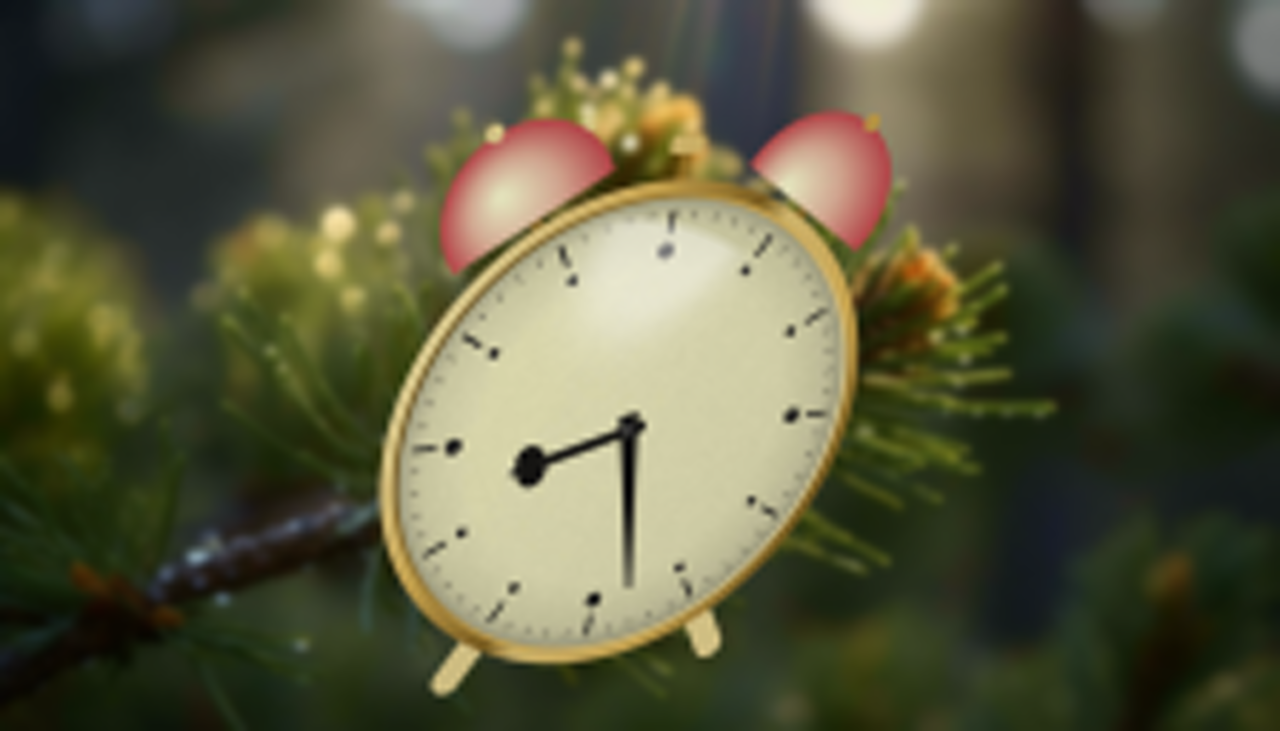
8:28
